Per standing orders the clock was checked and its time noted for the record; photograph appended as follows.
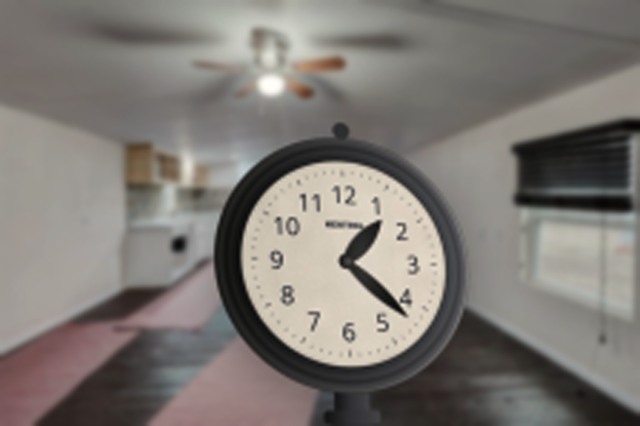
1:22
